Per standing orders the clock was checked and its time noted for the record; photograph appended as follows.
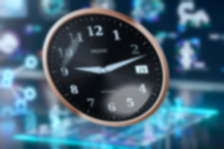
9:12
